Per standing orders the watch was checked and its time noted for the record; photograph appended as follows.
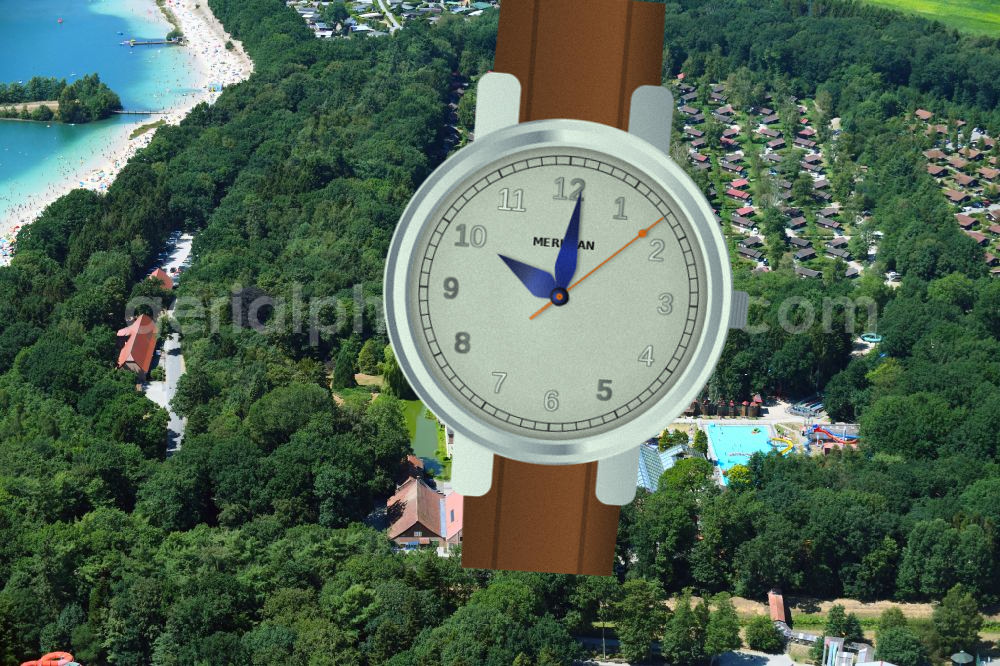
10:01:08
